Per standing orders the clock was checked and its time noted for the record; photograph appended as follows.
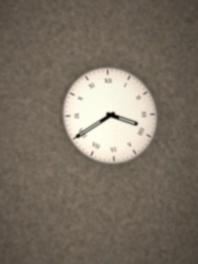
3:40
